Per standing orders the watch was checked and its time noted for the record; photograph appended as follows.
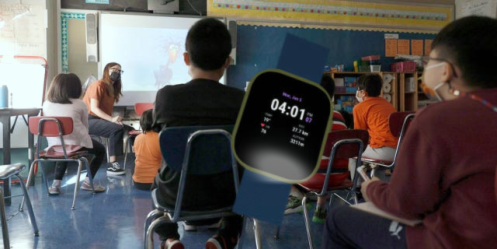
4:01
